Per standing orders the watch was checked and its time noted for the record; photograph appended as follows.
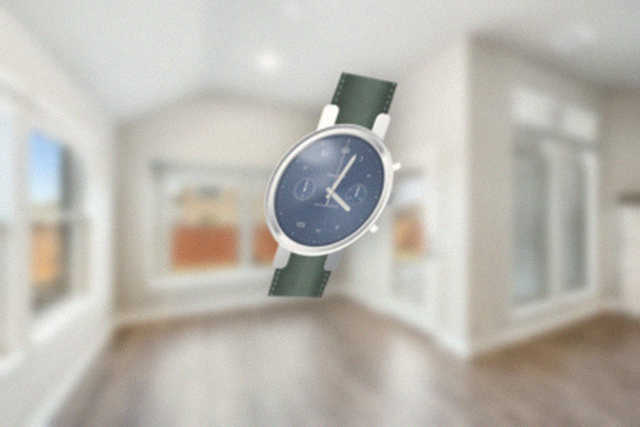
4:03
